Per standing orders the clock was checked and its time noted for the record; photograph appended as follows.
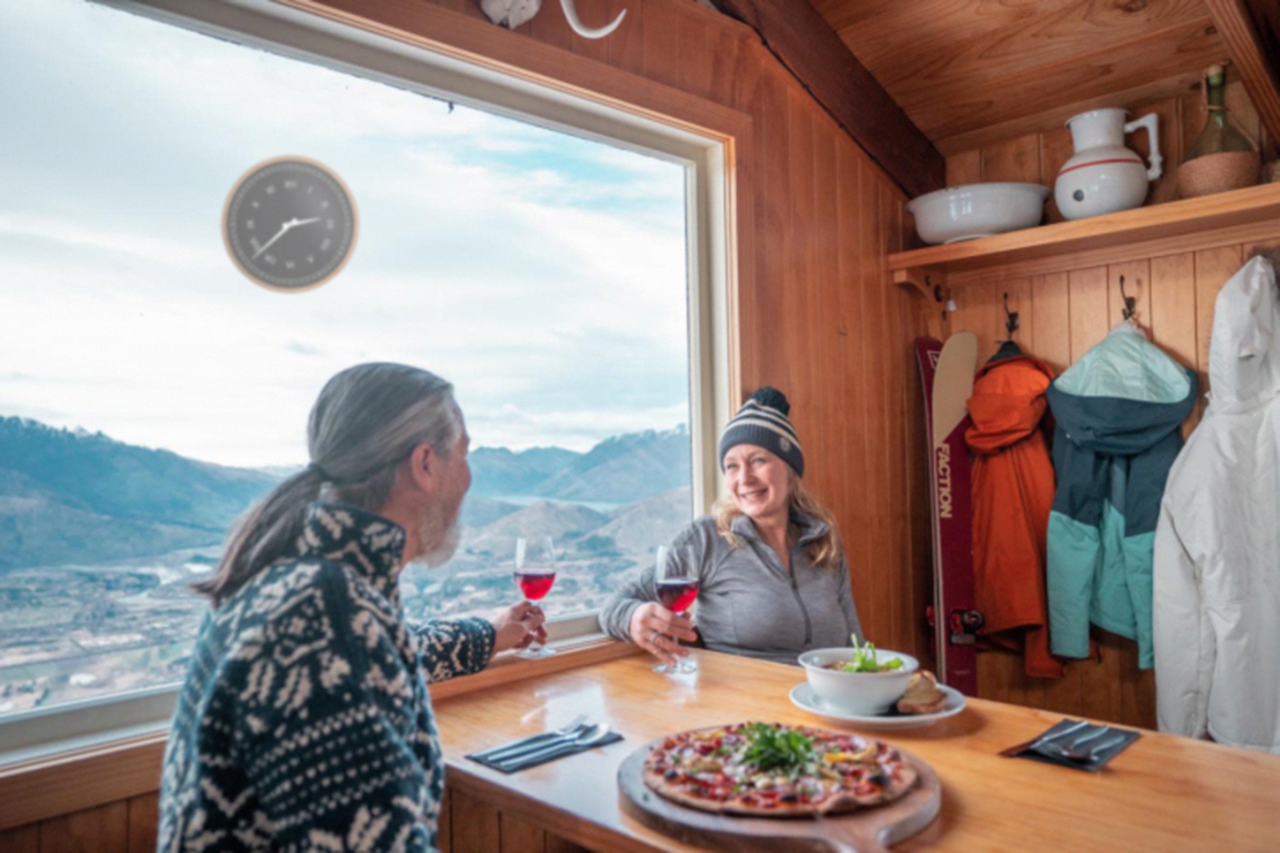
2:38
